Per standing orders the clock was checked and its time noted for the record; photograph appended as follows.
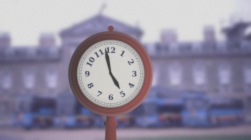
4:58
